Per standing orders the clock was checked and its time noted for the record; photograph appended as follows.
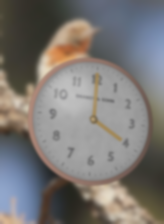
4:00
